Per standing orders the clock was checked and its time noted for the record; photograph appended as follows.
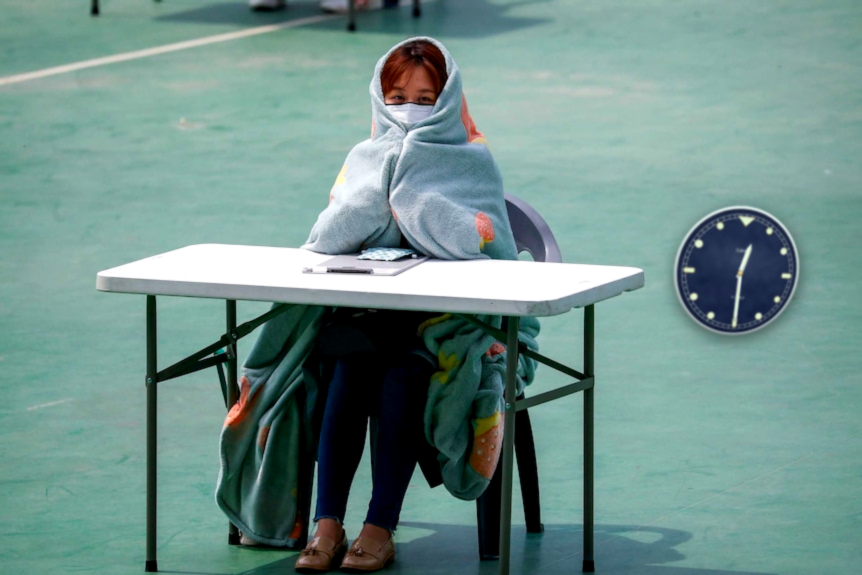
12:30
